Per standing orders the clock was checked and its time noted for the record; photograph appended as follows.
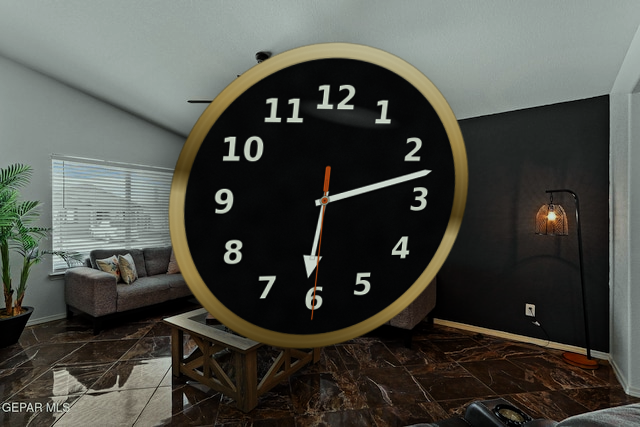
6:12:30
